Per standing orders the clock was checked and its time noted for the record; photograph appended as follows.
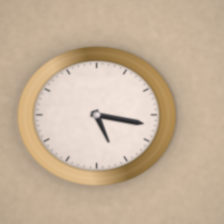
5:17
